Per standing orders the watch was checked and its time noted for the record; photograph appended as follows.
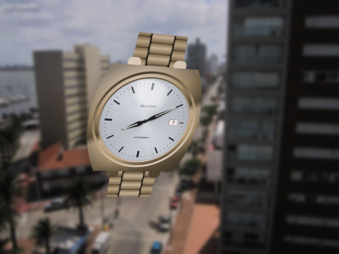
8:10
